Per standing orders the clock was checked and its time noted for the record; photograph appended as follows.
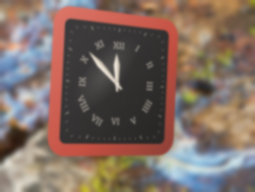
11:52
